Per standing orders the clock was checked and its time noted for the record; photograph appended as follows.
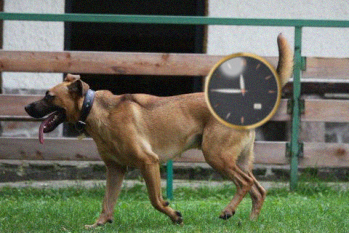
11:45
